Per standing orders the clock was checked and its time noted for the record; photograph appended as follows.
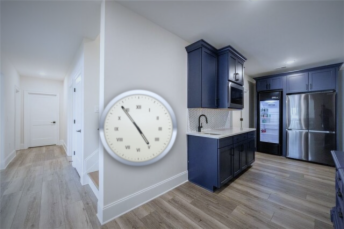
4:54
